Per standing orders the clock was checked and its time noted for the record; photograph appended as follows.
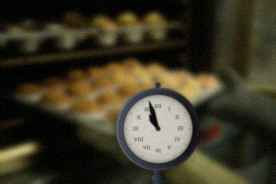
10:57
